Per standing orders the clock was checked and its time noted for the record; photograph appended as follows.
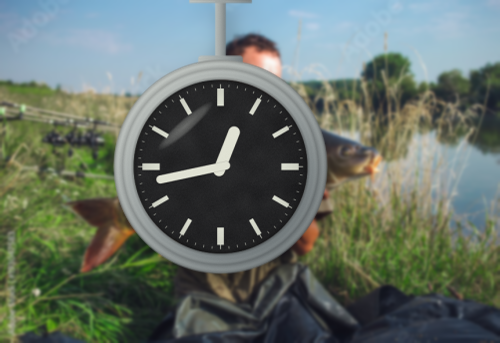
12:43
